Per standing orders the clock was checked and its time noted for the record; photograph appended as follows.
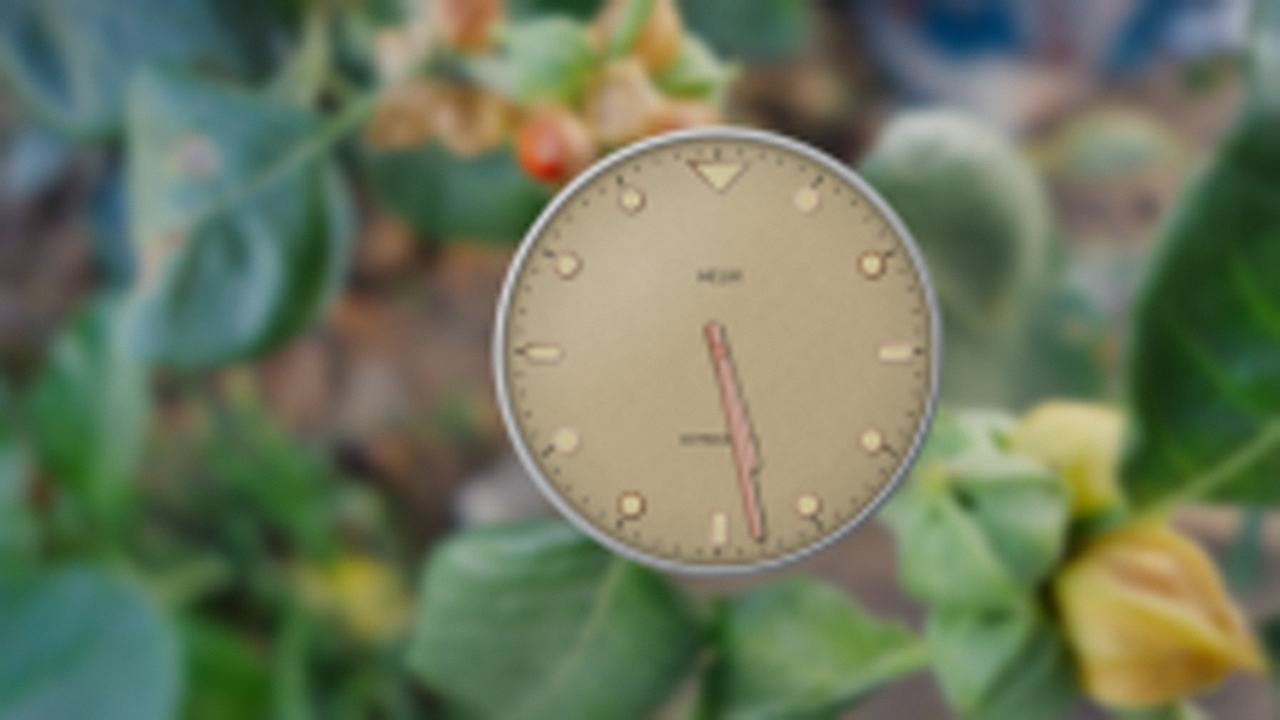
5:28
